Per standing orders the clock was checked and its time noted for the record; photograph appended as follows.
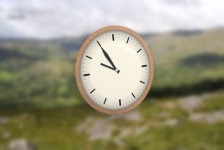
9:55
